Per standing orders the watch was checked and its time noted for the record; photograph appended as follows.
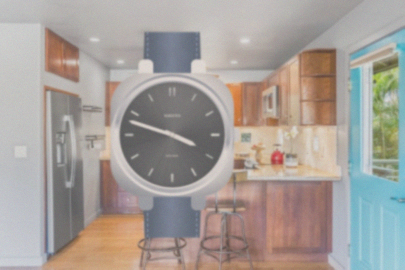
3:48
